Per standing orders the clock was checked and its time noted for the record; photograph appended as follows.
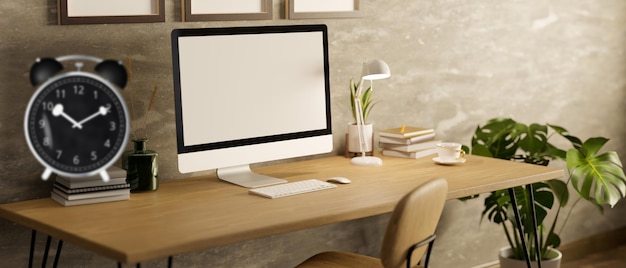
10:10
